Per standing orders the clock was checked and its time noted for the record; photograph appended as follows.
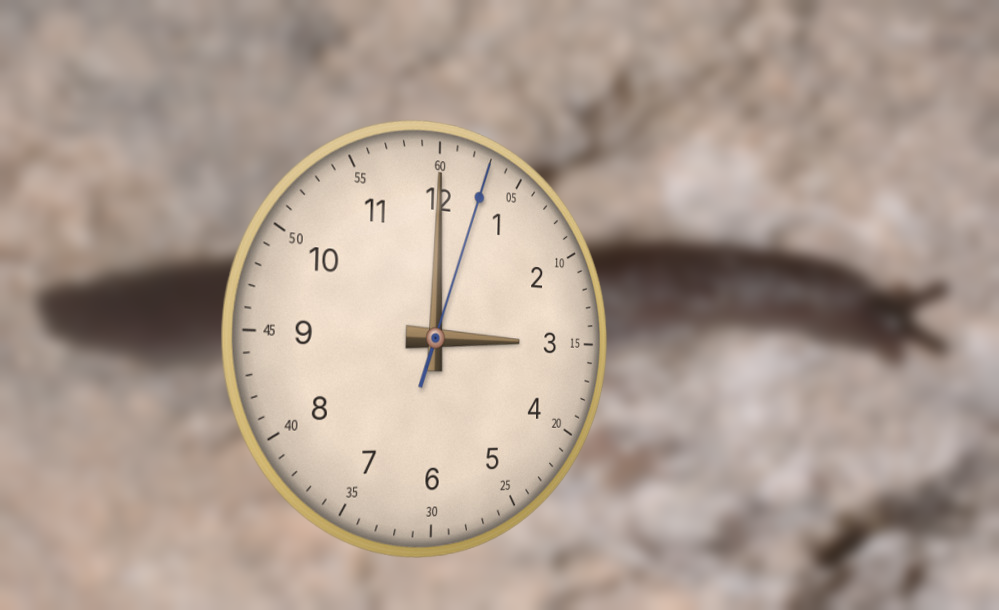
3:00:03
